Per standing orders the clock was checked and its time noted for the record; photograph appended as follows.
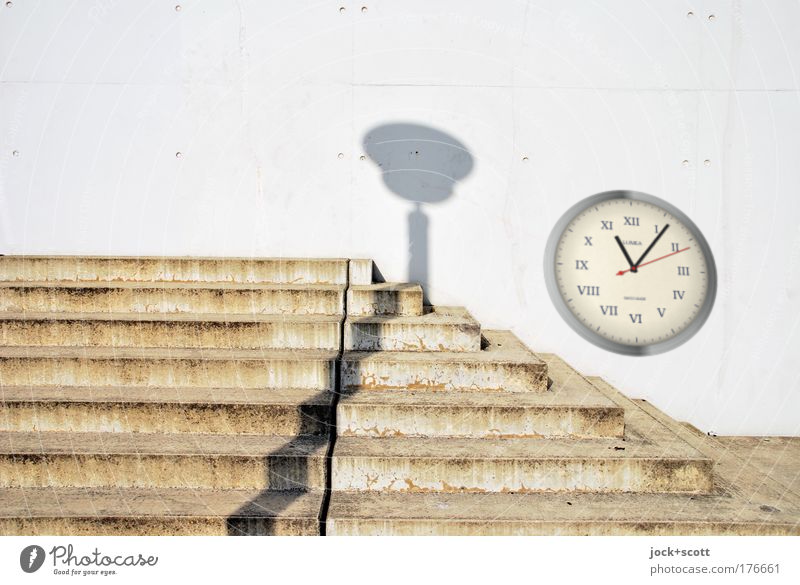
11:06:11
